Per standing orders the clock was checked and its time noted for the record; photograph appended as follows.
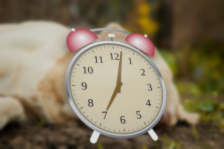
7:02
